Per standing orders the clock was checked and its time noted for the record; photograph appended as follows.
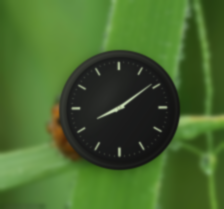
8:09
